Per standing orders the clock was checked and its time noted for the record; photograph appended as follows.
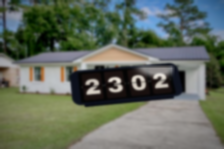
23:02
